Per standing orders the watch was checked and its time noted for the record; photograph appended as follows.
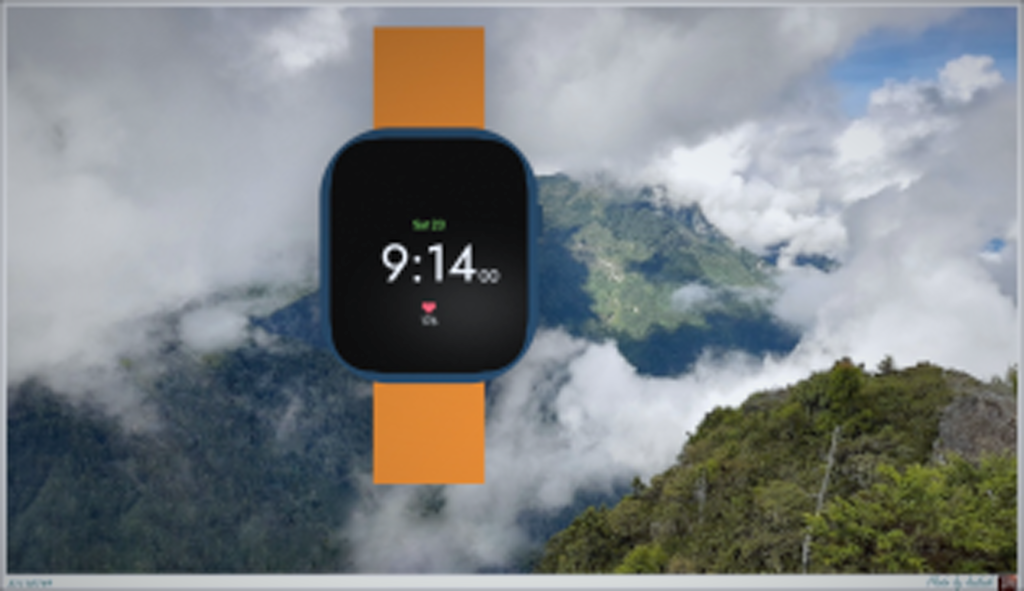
9:14
